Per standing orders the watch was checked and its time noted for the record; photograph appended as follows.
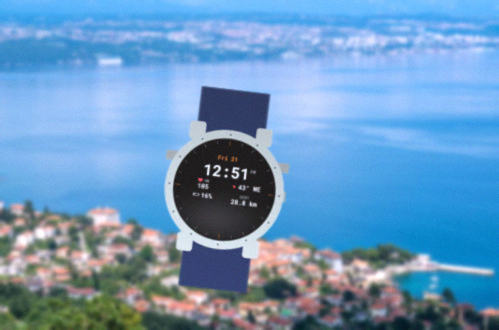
12:51
